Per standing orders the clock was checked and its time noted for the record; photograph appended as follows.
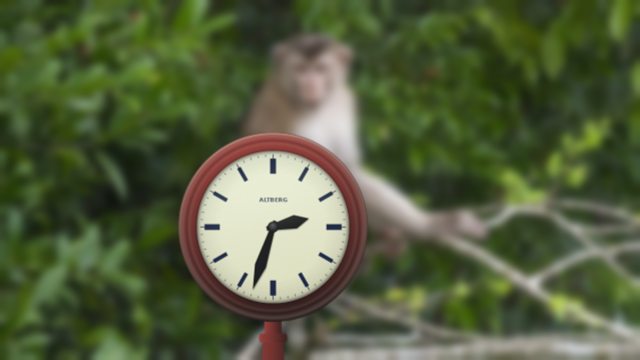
2:33
